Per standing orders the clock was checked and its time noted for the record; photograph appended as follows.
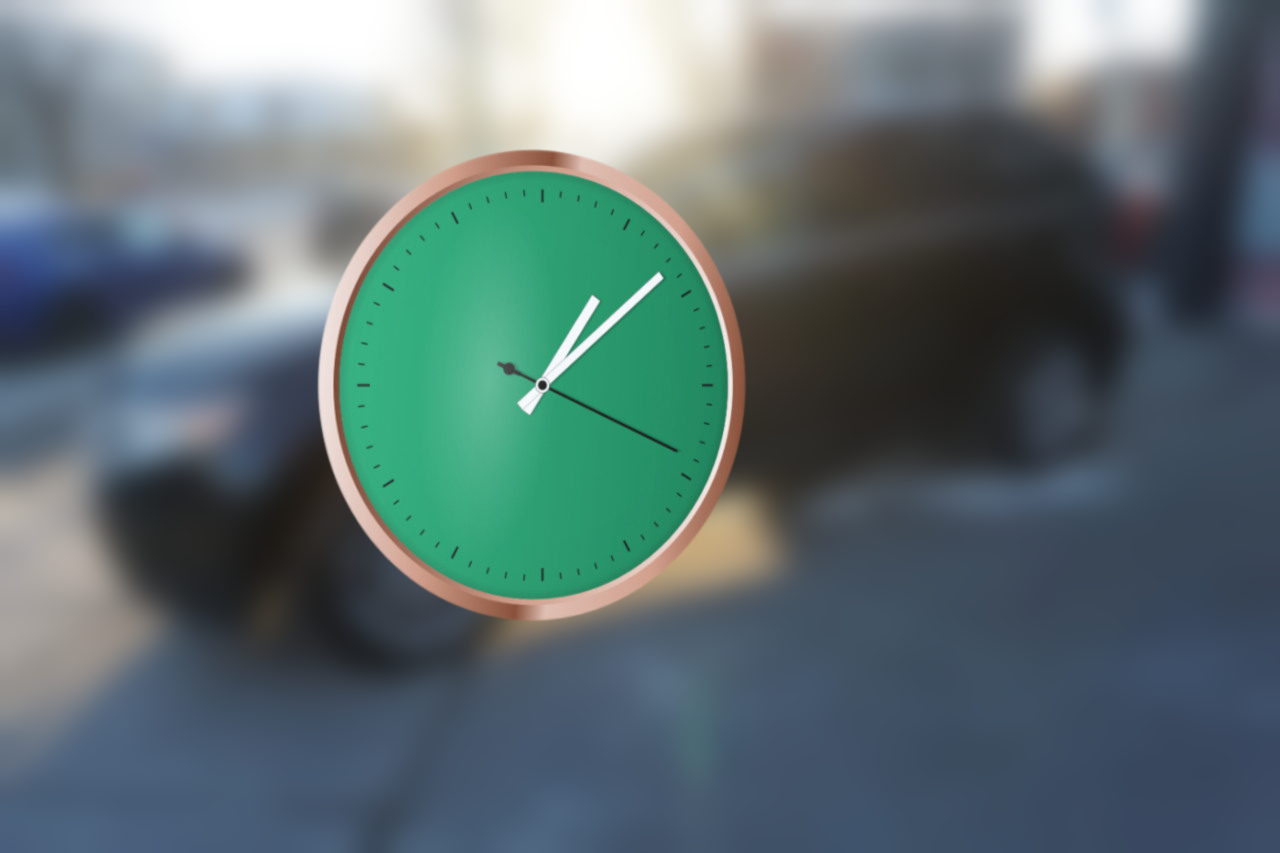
1:08:19
